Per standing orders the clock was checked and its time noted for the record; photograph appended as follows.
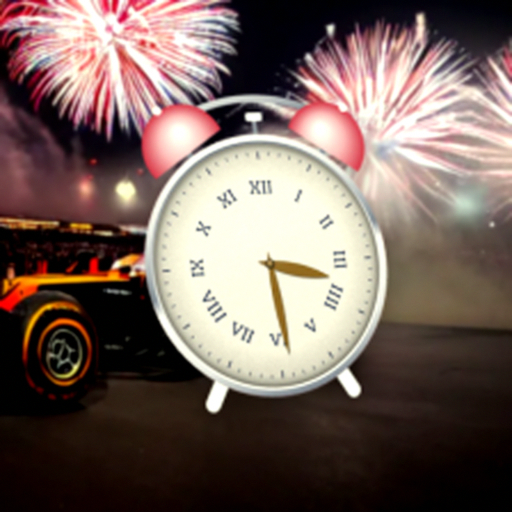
3:29
